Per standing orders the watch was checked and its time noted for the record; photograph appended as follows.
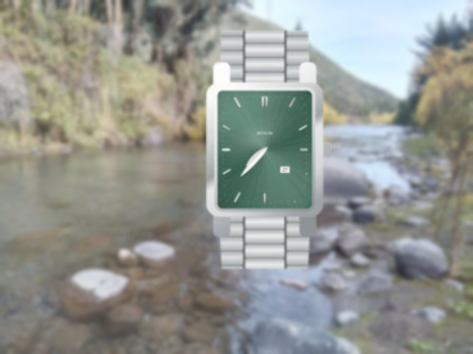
7:37
